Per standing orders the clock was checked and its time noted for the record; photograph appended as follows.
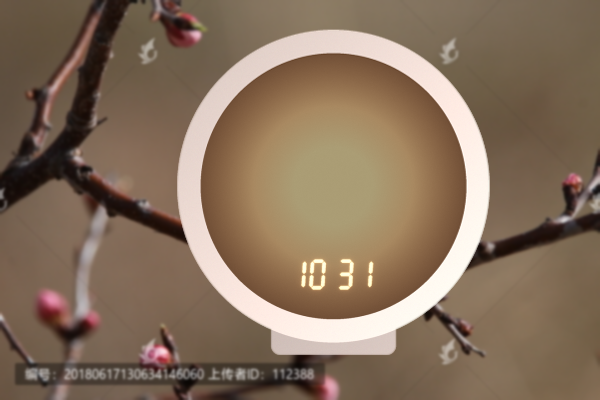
10:31
